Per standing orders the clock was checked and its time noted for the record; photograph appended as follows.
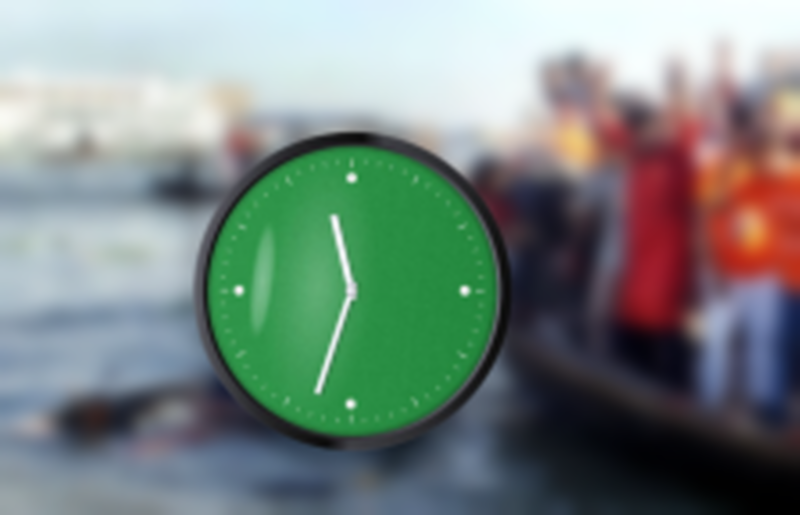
11:33
